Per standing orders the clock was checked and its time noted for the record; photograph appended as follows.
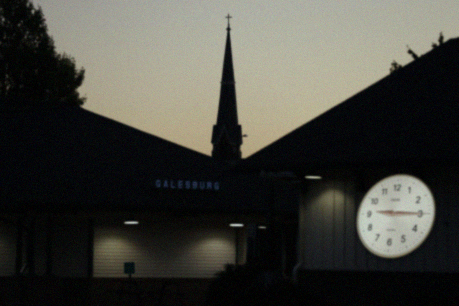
9:15
